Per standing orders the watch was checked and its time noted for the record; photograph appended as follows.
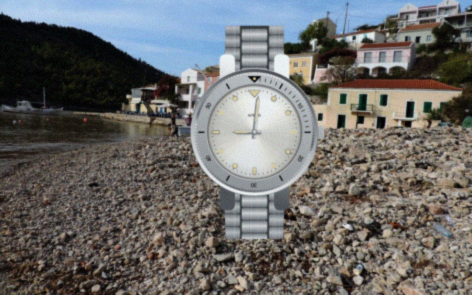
9:01
